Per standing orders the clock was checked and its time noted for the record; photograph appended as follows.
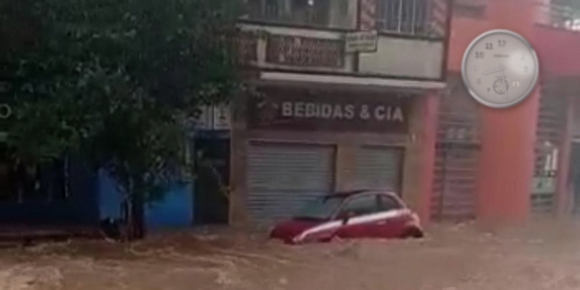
8:28
